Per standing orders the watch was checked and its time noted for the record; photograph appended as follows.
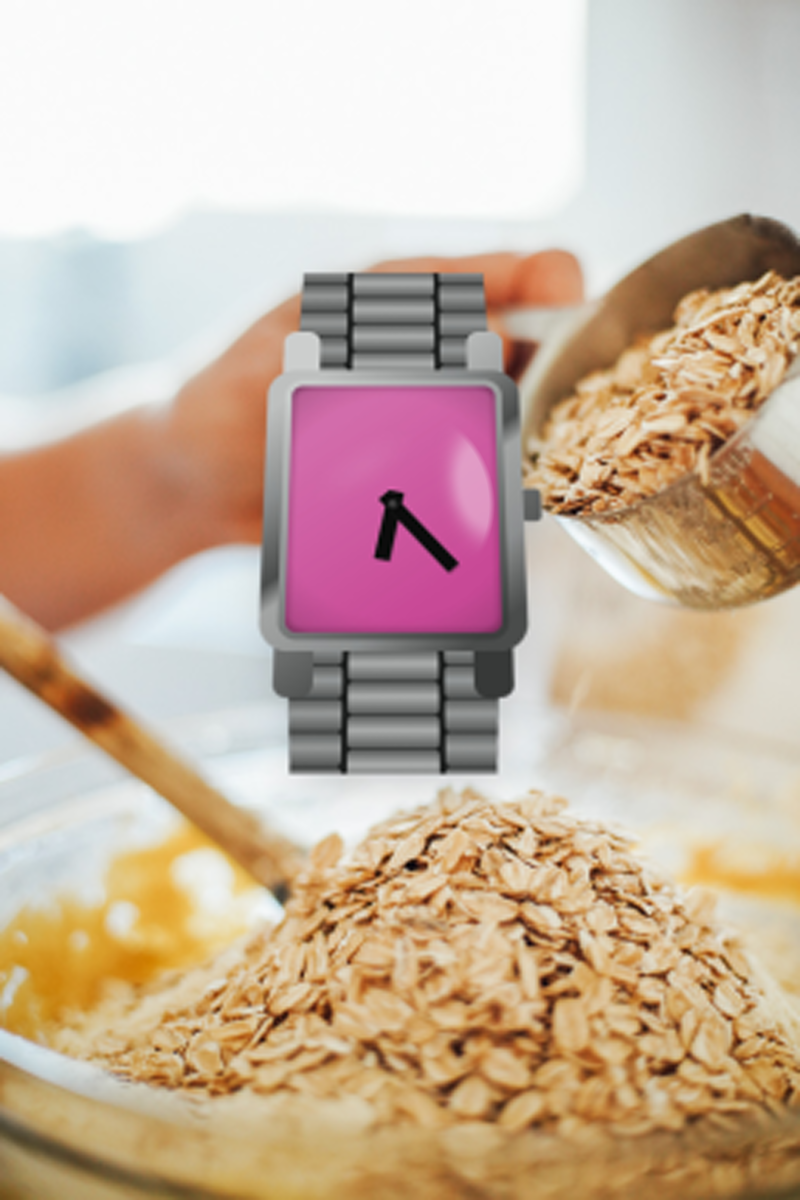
6:23
